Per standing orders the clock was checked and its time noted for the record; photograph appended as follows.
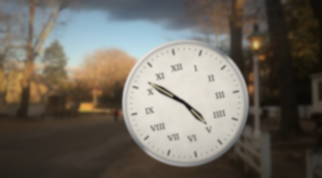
4:52
